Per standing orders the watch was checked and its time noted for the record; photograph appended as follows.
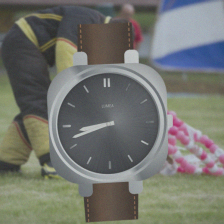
8:42
